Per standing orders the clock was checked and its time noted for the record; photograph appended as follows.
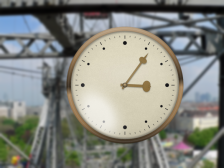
3:06
